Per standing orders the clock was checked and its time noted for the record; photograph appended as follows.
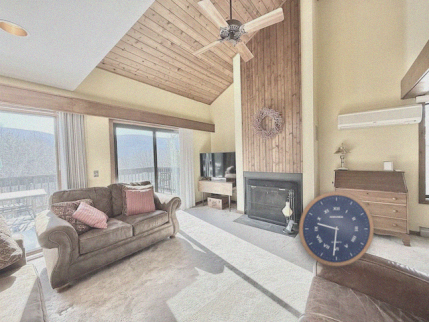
9:31
